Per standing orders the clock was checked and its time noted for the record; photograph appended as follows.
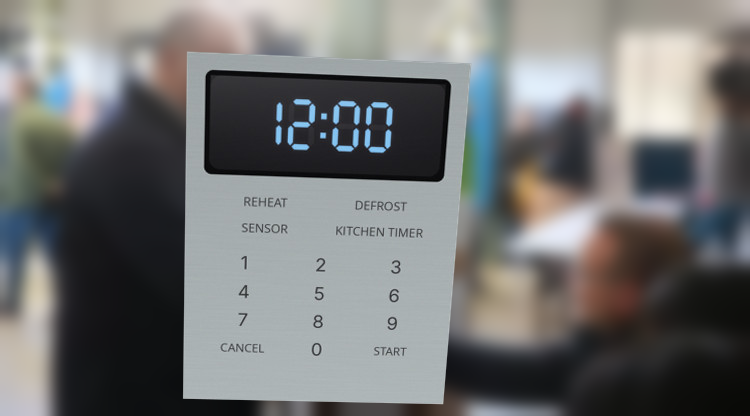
12:00
